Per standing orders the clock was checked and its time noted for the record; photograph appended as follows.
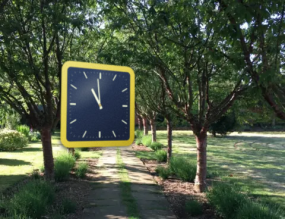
10:59
